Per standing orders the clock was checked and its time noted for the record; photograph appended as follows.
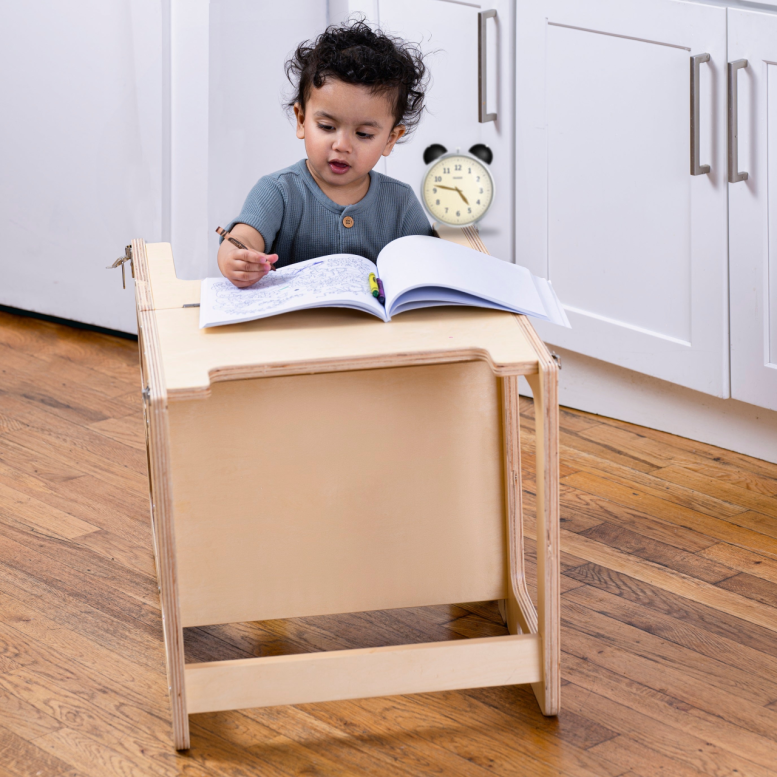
4:47
